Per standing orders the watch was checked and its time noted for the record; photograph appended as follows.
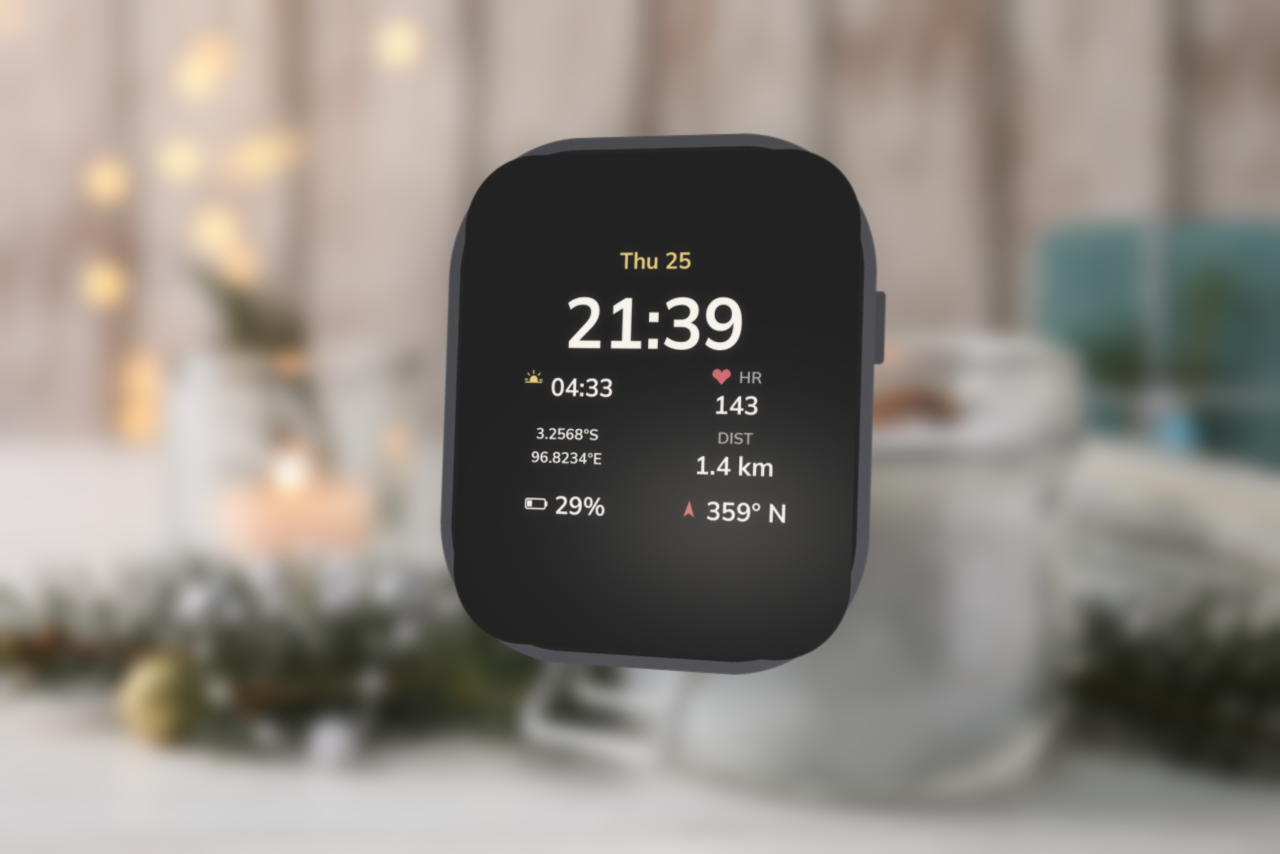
21:39
